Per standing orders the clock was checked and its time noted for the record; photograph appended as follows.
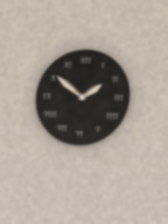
1:51
